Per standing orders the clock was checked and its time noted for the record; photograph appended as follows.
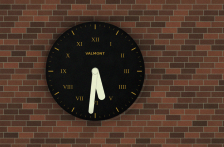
5:31
